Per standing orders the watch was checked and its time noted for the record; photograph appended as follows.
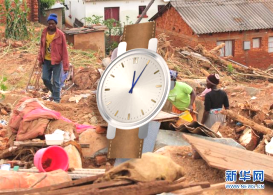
12:05
